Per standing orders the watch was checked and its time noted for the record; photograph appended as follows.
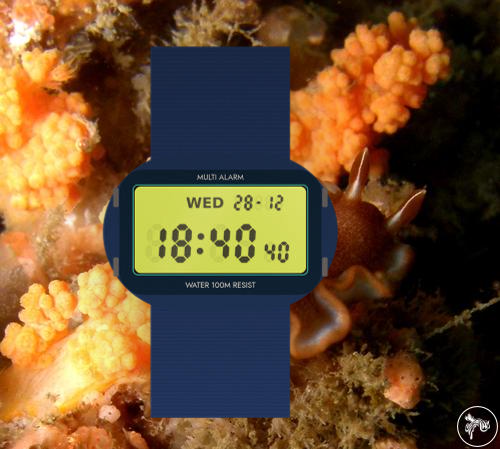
18:40:40
